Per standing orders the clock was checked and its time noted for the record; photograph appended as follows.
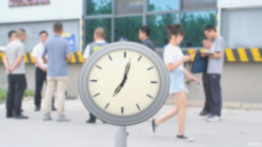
7:02
